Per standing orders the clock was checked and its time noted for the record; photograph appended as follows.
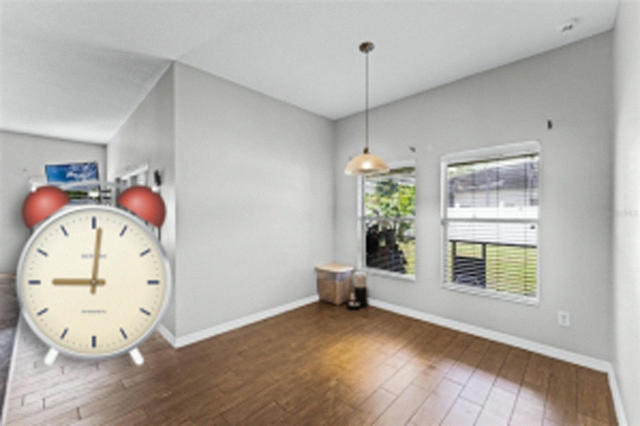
9:01
